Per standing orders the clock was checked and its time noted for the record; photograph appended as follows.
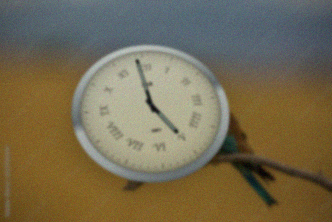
4:59
